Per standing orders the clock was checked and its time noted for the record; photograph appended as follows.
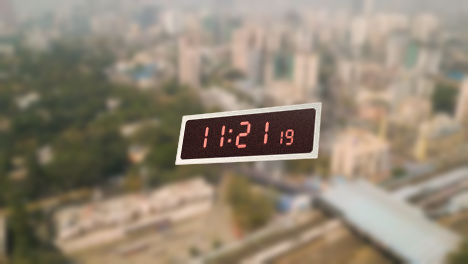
11:21:19
